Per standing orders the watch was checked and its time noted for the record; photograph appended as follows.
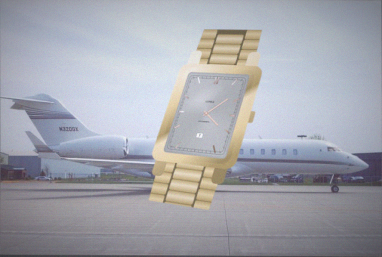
4:08
